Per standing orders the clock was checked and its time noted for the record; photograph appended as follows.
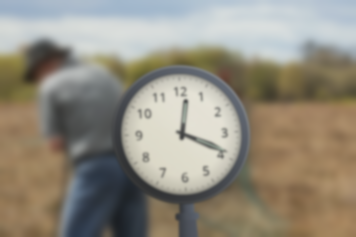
12:19
